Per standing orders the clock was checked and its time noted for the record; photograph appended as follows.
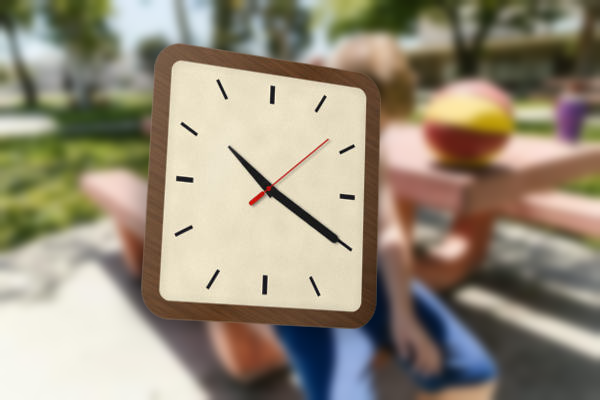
10:20:08
